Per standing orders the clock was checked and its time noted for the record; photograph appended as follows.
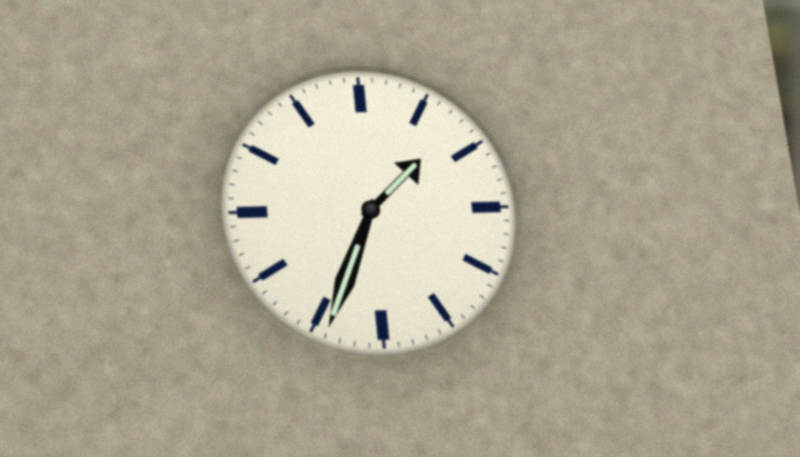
1:34
